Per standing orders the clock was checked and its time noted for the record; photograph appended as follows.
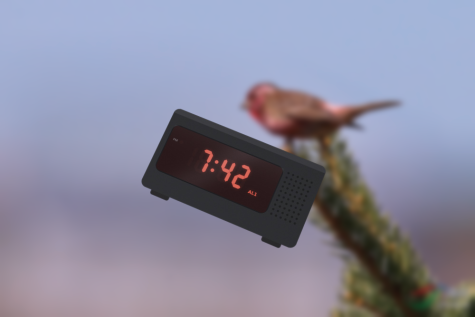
7:42
